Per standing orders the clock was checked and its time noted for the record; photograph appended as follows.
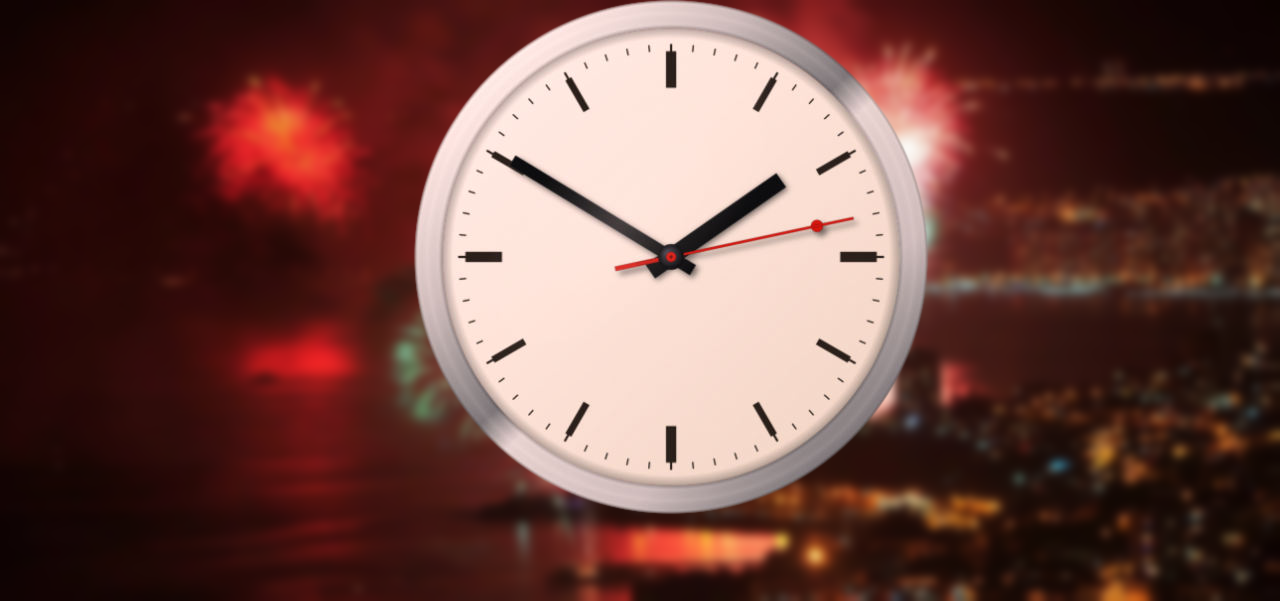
1:50:13
